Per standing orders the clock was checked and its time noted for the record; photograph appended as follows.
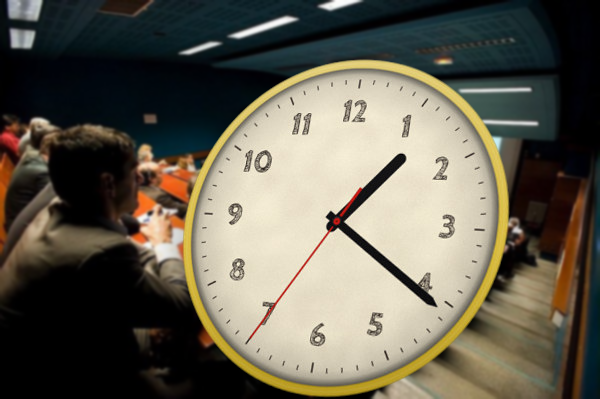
1:20:35
